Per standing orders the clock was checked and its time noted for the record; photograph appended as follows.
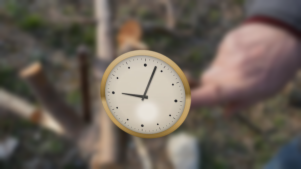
9:03
